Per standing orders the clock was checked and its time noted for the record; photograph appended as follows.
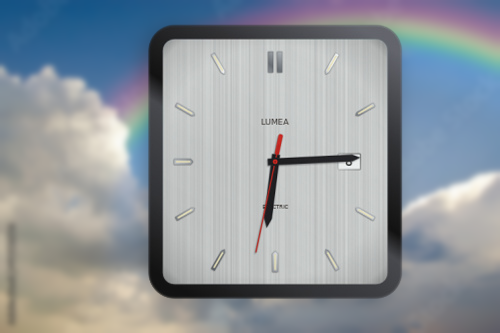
6:14:32
